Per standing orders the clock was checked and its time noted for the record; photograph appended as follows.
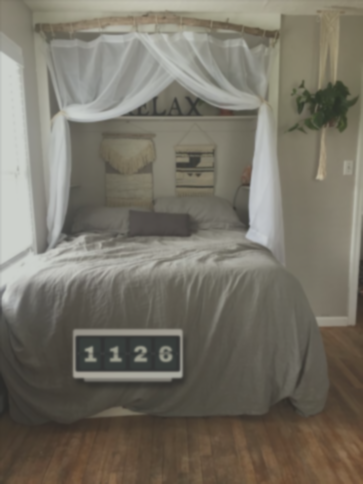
11:26
